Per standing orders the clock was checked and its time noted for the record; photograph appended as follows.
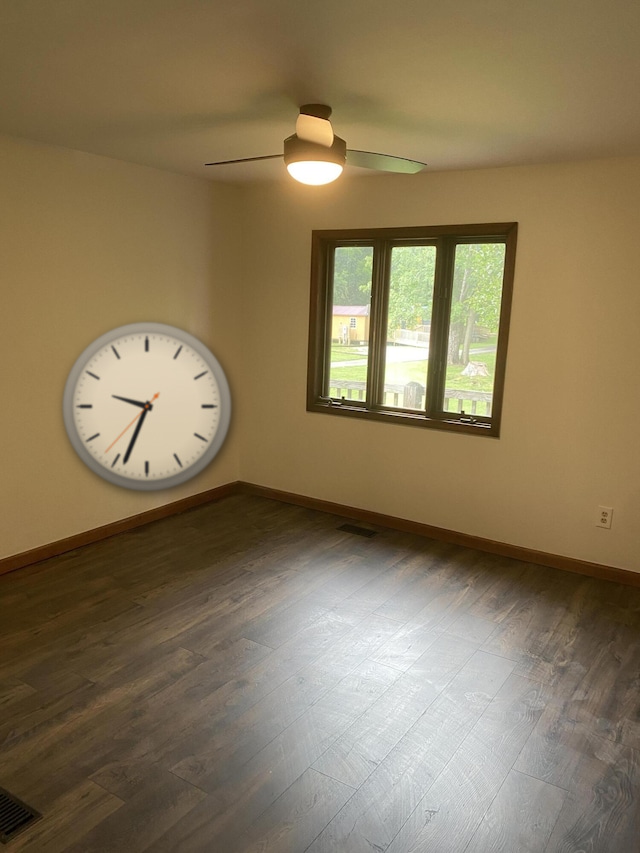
9:33:37
